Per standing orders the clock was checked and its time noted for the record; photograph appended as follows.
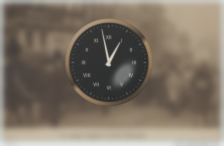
12:58
